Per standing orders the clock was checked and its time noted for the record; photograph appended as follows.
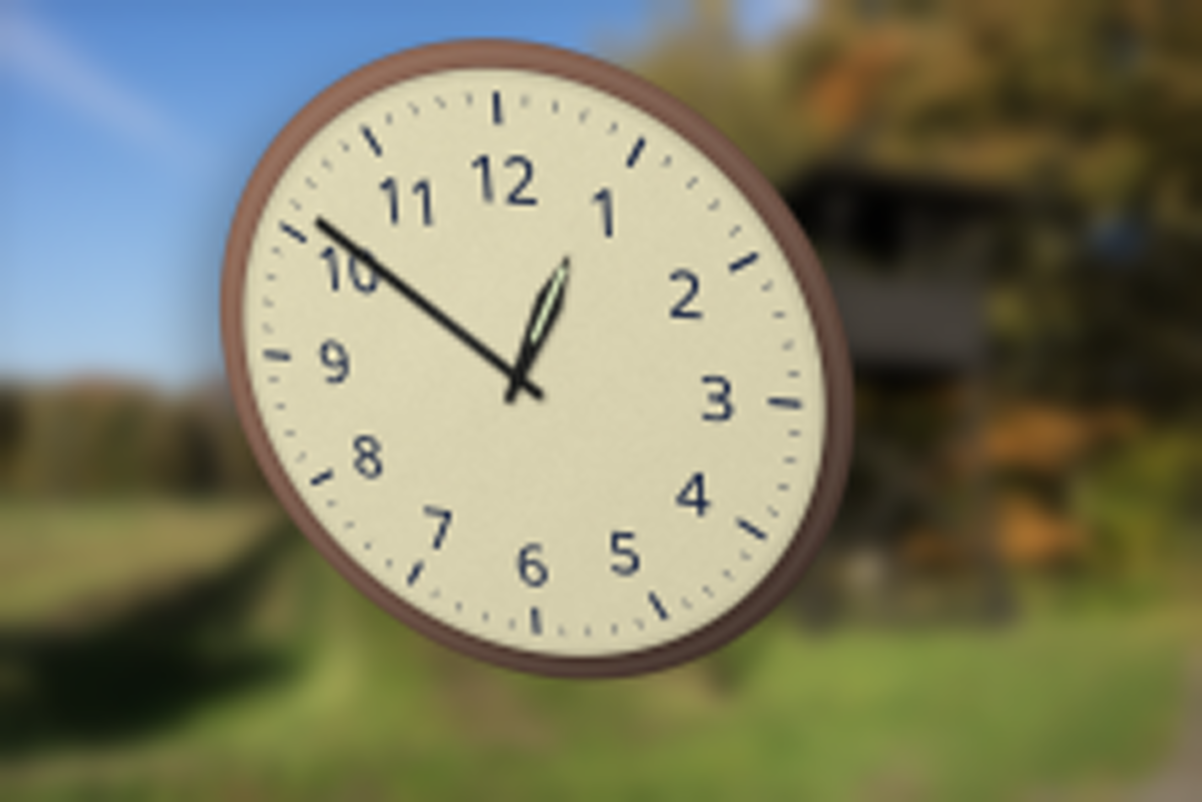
12:51
